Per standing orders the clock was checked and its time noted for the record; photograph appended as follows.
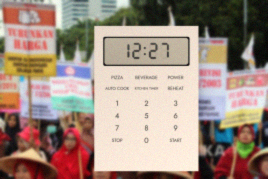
12:27
